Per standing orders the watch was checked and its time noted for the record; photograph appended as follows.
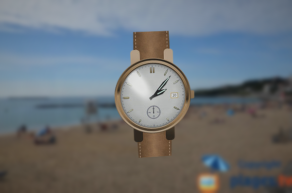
2:07
